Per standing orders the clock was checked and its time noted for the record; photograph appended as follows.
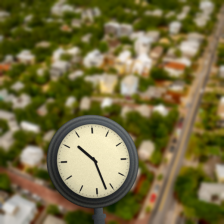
10:27
